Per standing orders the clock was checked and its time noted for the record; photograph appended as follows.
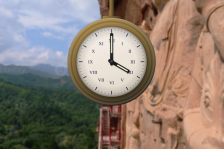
4:00
